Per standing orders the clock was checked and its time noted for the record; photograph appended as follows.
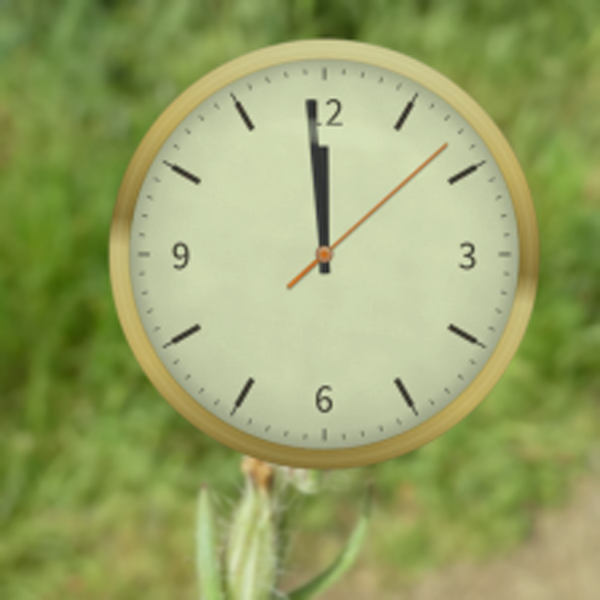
11:59:08
